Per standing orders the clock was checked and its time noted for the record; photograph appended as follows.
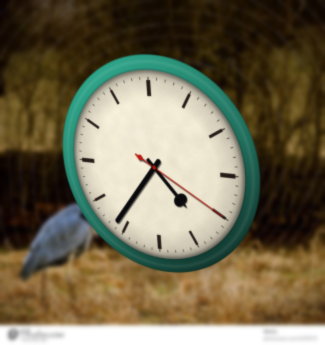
4:36:20
